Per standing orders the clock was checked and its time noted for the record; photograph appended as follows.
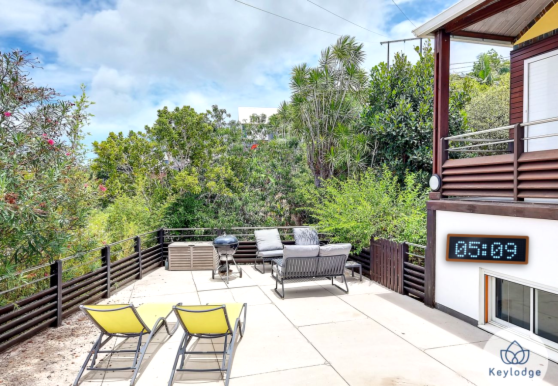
5:09
